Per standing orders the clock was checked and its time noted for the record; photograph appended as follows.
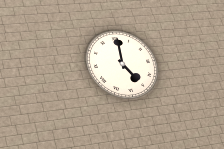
5:01
